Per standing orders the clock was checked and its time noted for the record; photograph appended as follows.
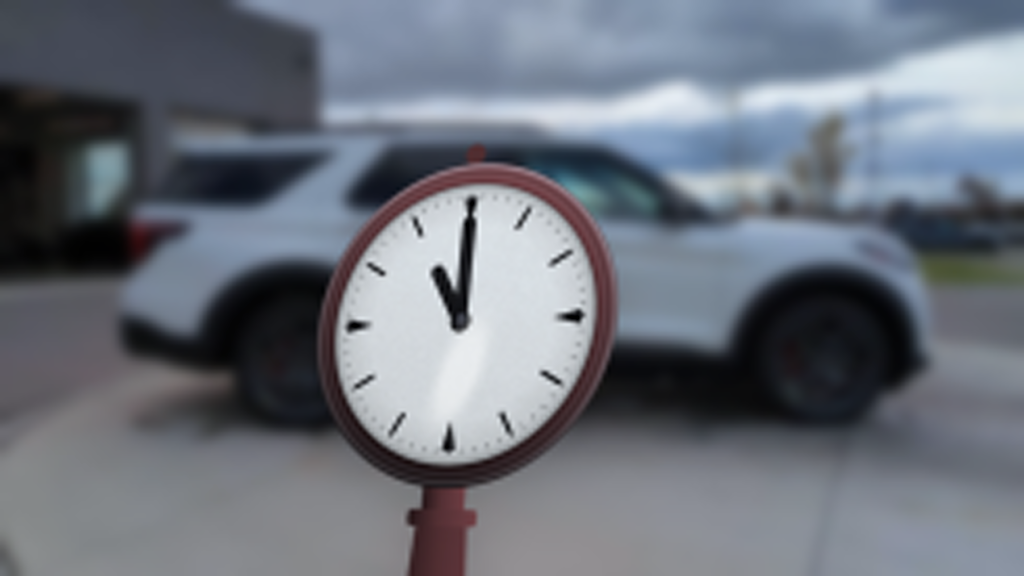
11:00
